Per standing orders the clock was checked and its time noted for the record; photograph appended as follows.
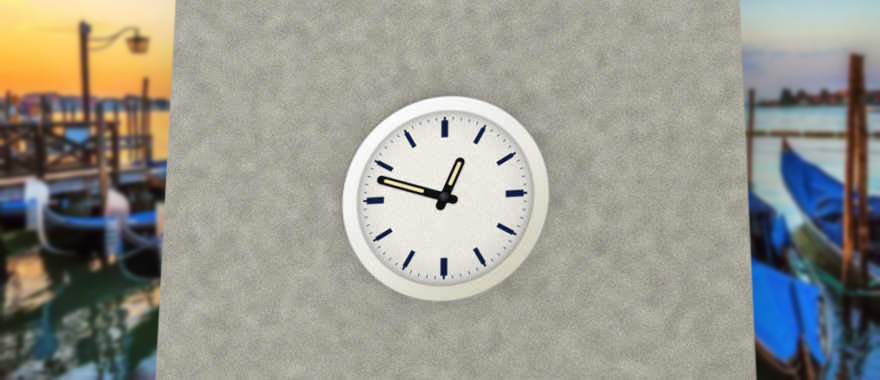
12:48
